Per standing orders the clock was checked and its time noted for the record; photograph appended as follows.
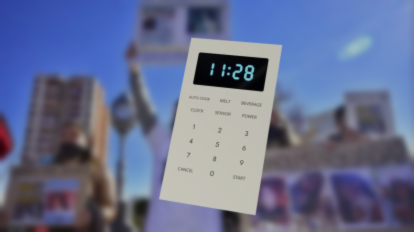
11:28
